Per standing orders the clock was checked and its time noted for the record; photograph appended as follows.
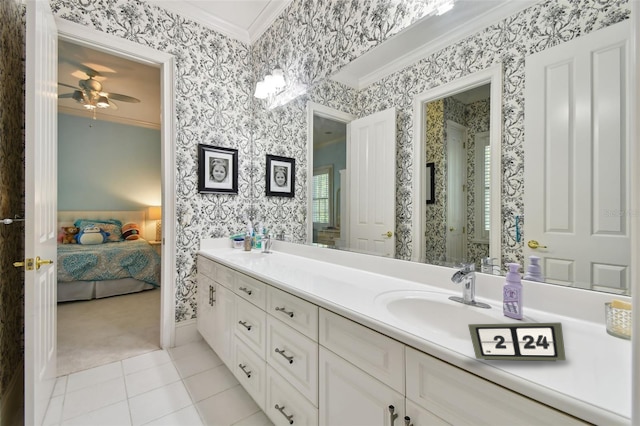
2:24
